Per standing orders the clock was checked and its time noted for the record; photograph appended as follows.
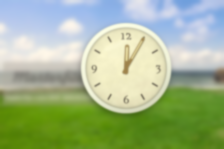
12:05
